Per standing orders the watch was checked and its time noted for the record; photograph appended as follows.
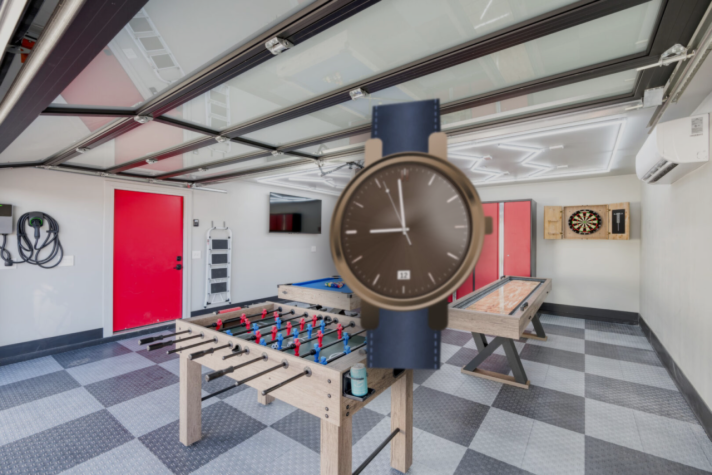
8:58:56
